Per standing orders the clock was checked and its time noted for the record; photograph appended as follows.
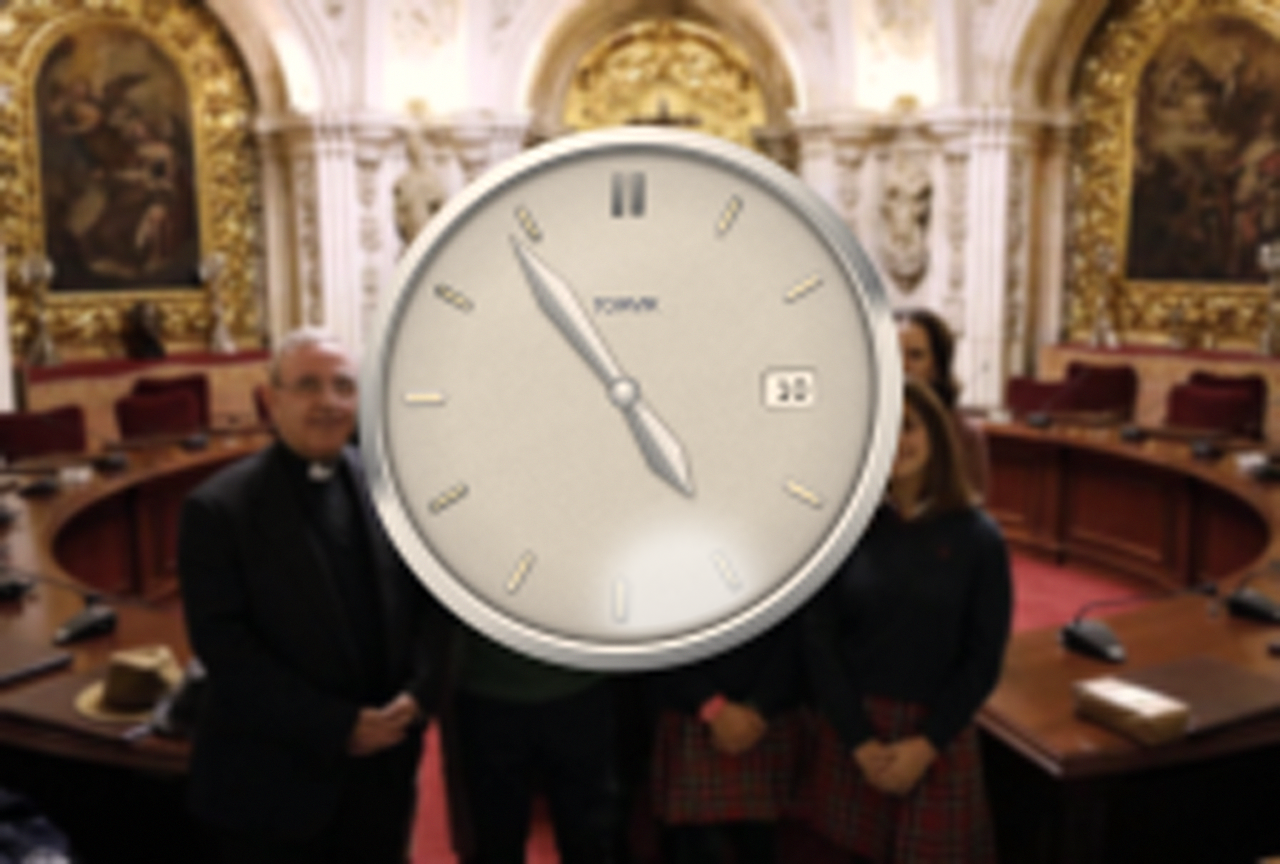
4:54
